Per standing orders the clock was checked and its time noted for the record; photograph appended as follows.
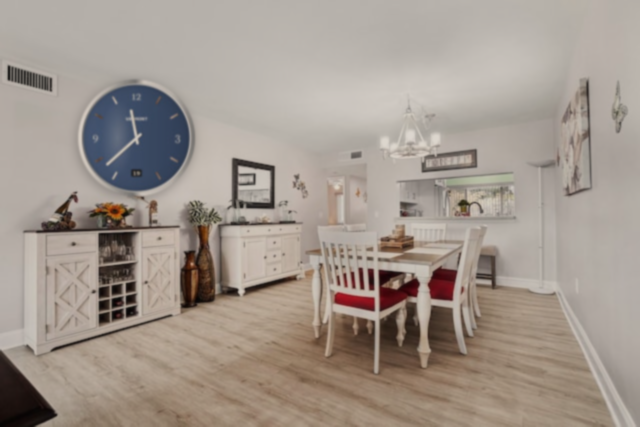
11:38
